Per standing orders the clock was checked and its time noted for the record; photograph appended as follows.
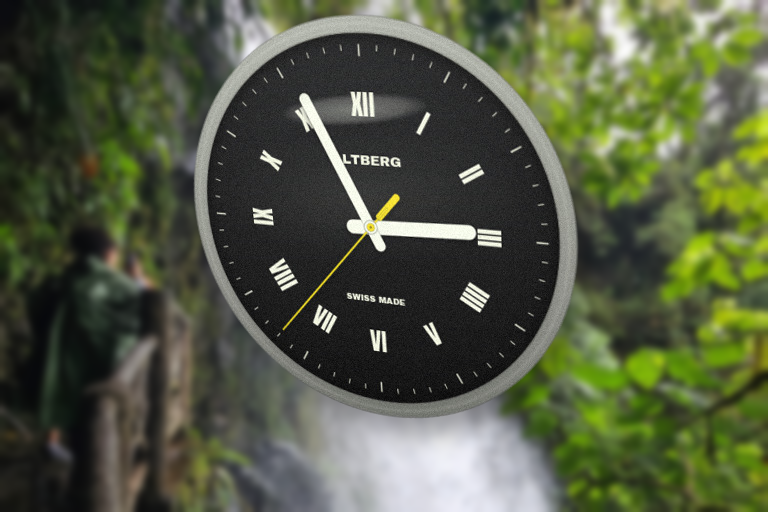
2:55:37
